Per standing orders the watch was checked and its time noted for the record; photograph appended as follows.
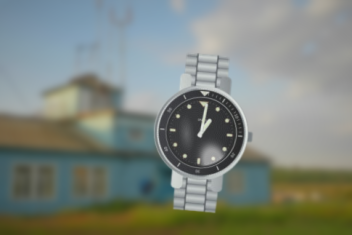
1:01
